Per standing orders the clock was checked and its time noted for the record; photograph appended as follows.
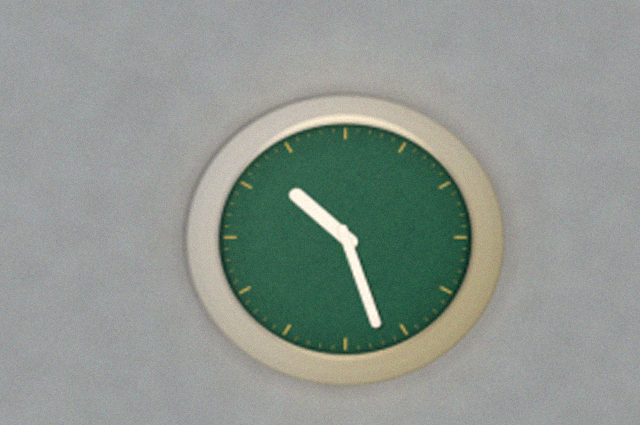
10:27
